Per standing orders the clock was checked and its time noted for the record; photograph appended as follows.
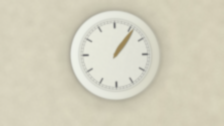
1:06
